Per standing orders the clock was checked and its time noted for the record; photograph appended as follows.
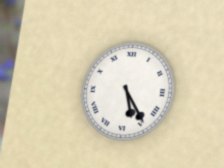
5:24
